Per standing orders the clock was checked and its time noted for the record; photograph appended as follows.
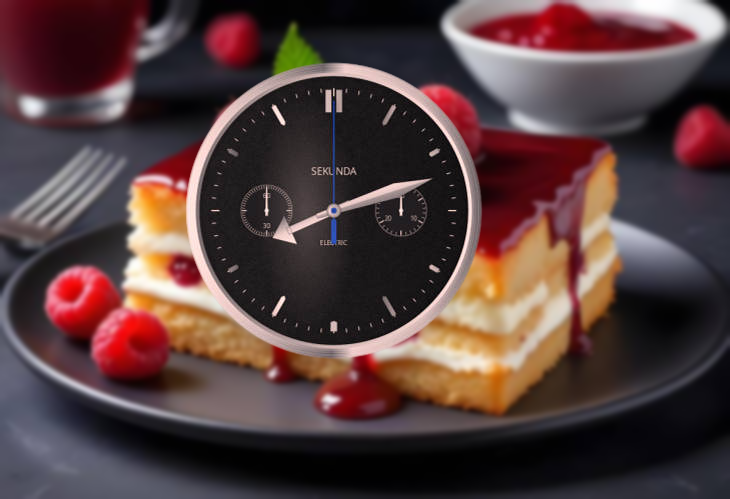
8:12
